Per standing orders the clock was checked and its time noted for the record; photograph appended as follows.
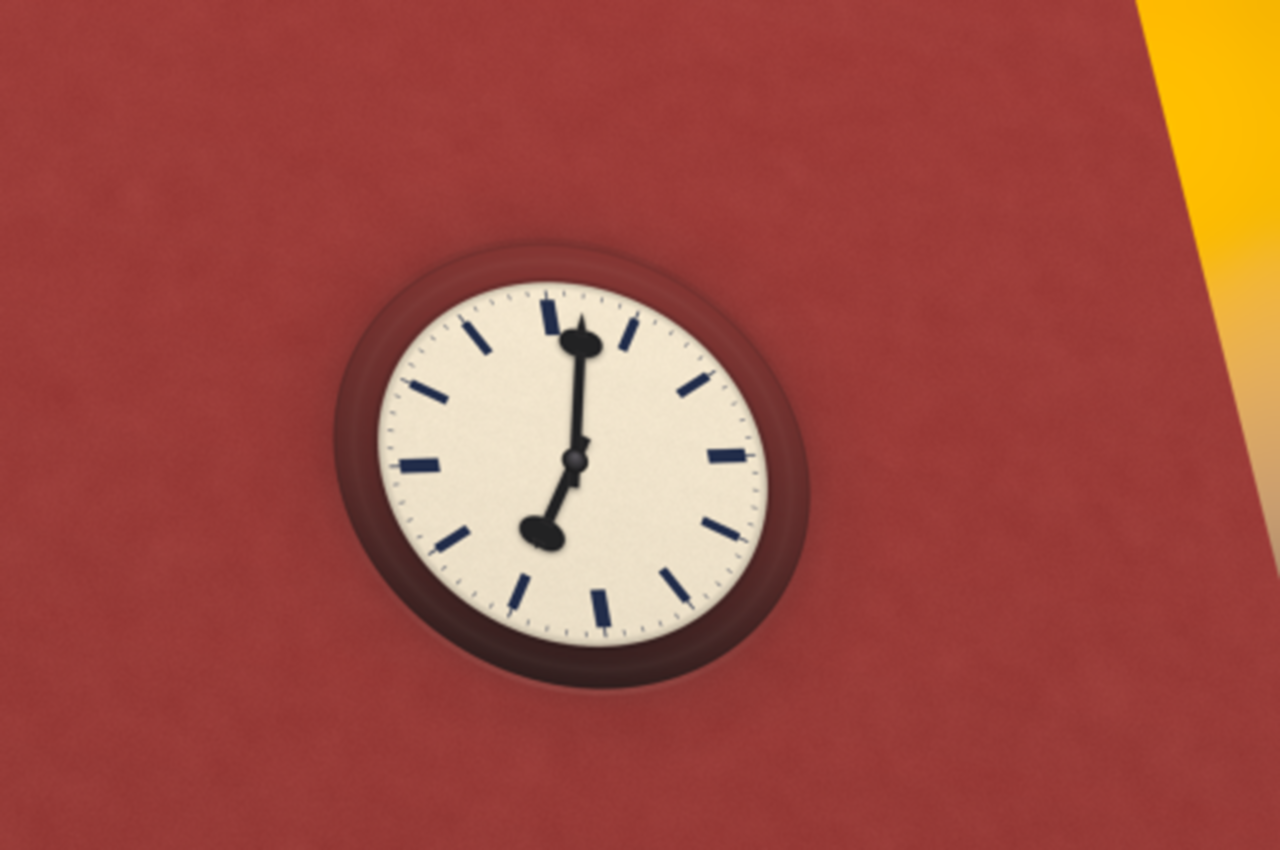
7:02
